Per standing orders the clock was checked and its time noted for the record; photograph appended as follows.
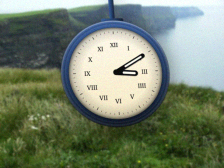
3:10
